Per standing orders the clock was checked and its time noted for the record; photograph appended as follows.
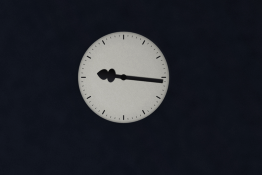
9:16
